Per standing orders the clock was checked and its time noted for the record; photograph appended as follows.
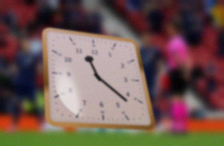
11:22
